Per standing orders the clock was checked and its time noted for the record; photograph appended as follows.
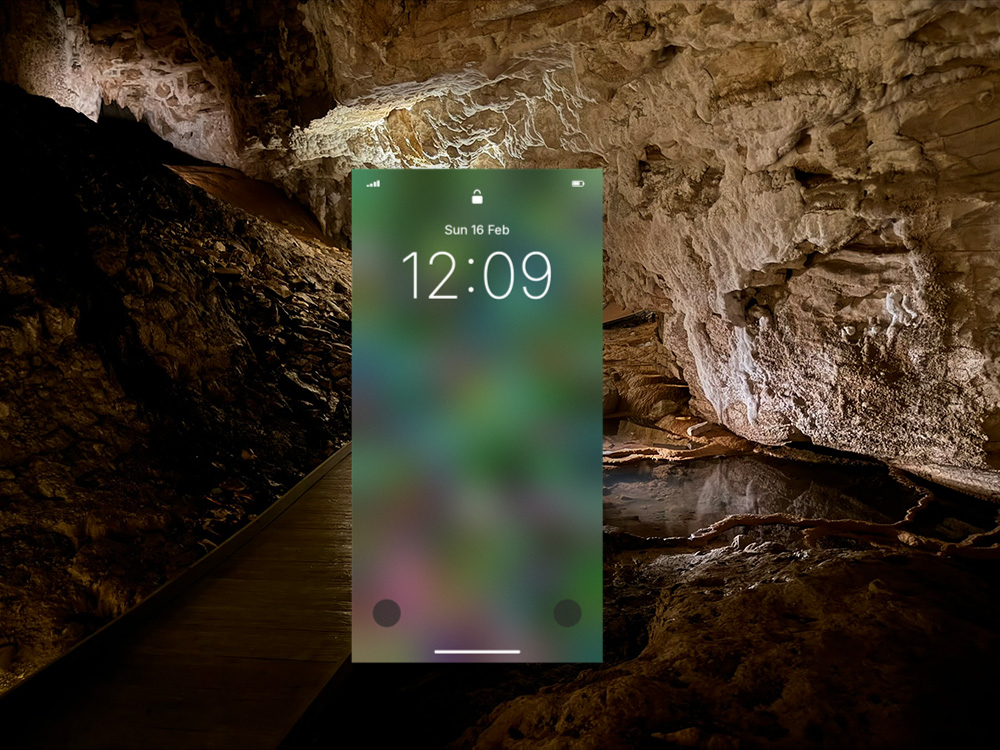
12:09
